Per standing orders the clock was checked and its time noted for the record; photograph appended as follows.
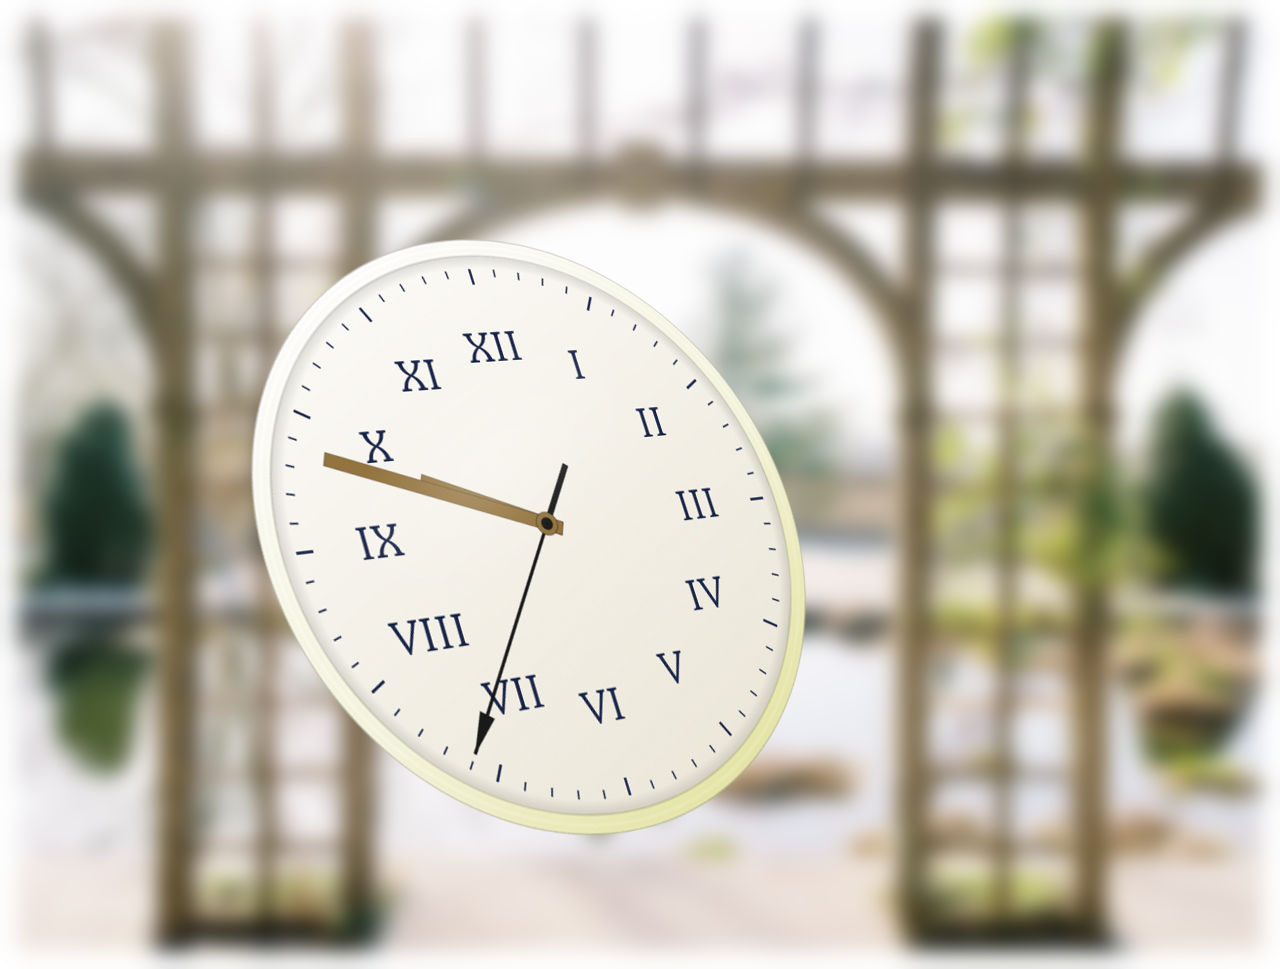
9:48:36
